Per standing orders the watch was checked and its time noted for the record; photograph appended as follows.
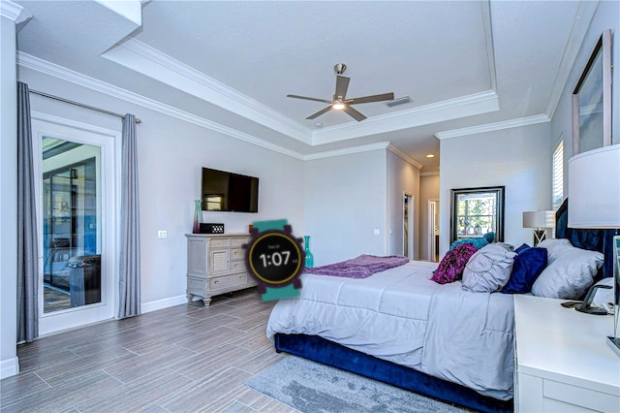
1:07
